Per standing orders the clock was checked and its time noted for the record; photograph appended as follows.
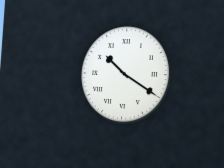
10:20
